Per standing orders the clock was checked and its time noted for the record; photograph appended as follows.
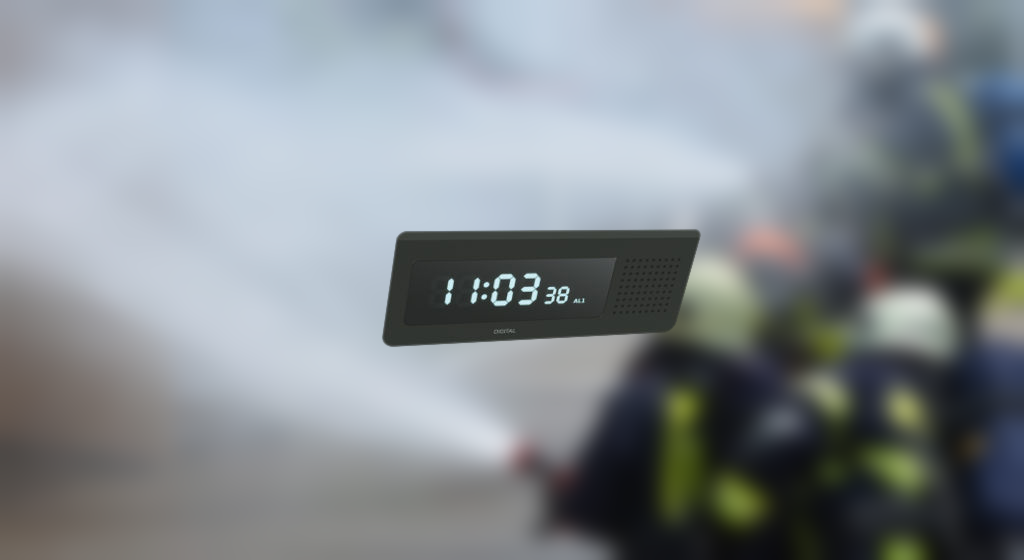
11:03:38
